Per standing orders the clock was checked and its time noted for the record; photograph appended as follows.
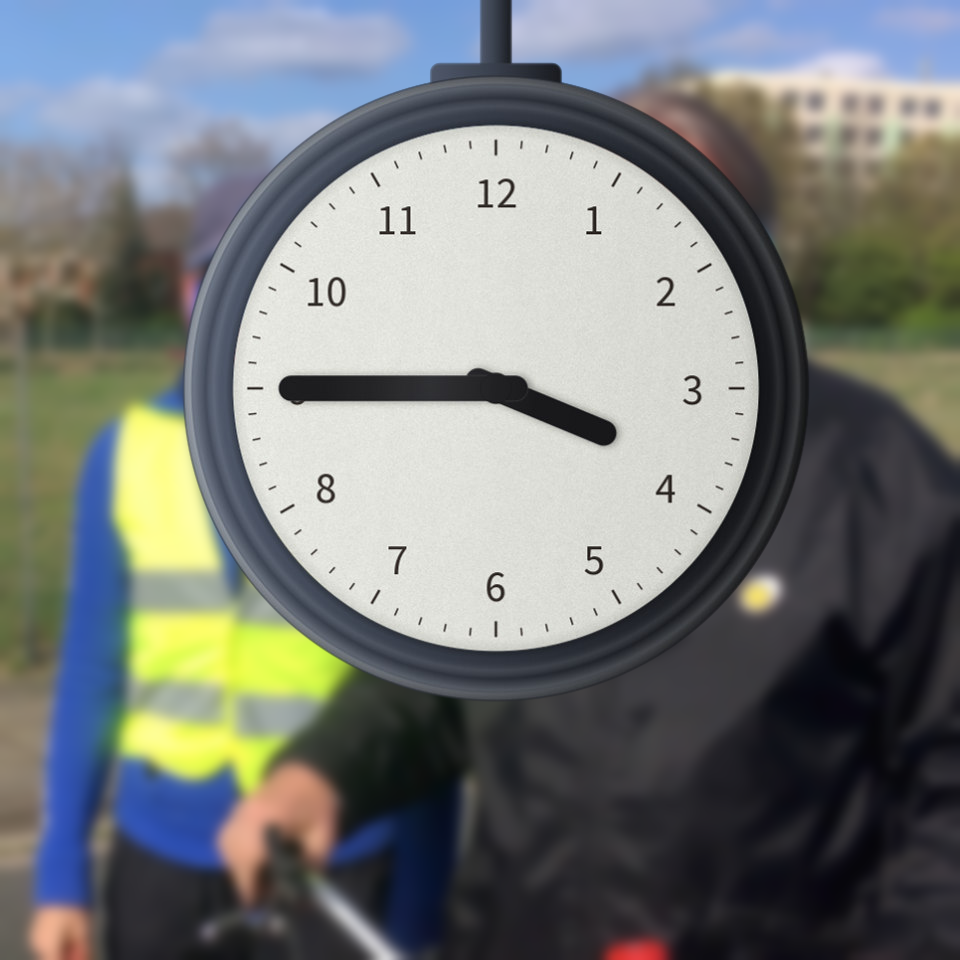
3:45
